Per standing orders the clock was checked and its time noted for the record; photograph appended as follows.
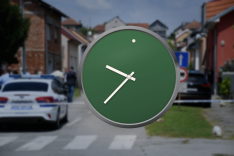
9:36
